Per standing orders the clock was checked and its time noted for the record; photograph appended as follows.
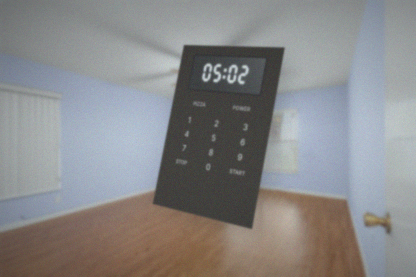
5:02
